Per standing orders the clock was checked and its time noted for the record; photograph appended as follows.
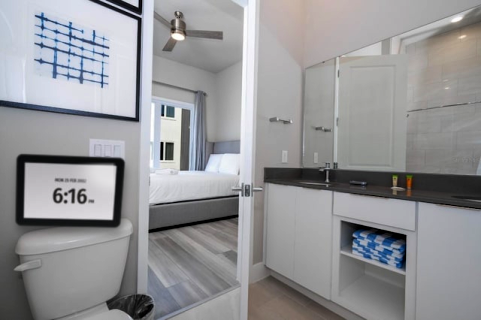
6:16
